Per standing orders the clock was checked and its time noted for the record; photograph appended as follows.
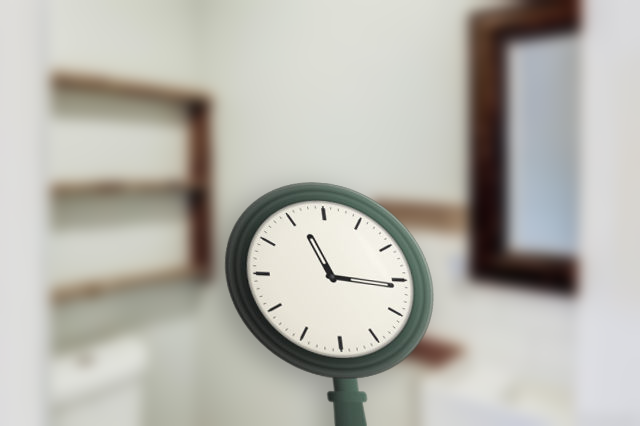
11:16
